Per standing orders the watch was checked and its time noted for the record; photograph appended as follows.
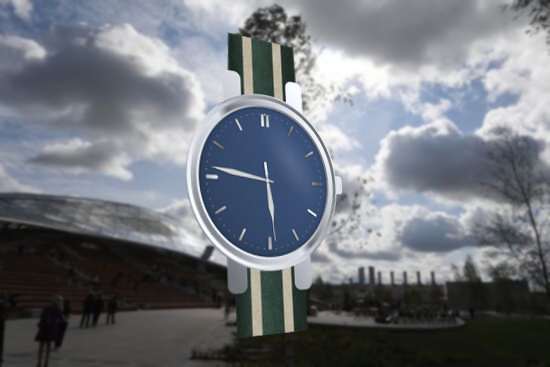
5:46:29
